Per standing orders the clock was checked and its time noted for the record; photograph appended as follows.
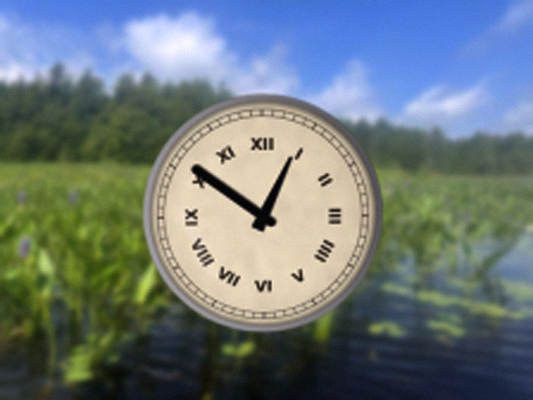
12:51
